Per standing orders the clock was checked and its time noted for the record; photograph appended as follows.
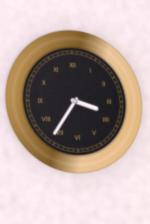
3:36
